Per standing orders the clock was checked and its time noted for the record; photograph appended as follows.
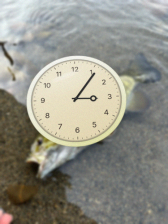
3:06
